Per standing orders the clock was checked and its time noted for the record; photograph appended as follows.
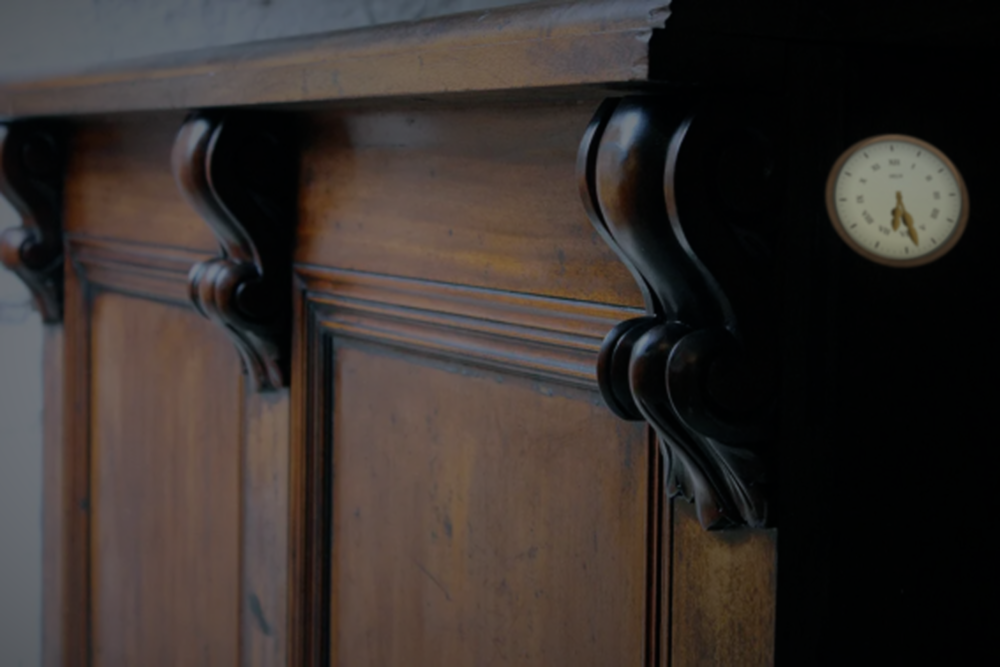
6:28
